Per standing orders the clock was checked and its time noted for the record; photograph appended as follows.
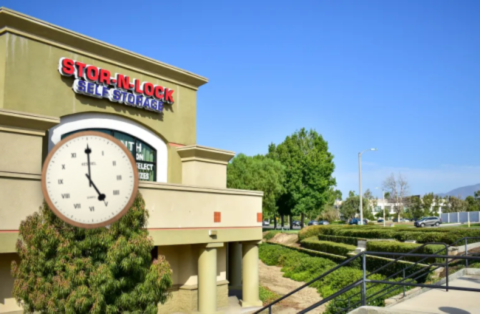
5:00
